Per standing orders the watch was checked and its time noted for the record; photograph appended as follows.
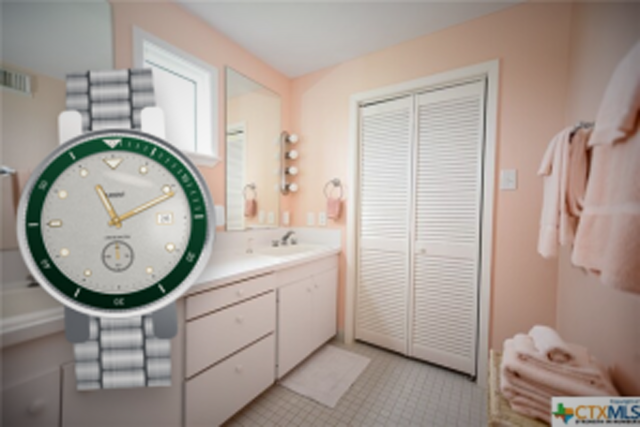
11:11
